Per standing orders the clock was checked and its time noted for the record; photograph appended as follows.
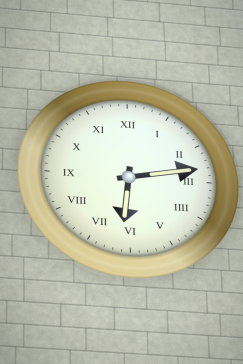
6:13
